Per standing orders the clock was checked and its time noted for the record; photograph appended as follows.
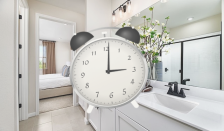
3:01
